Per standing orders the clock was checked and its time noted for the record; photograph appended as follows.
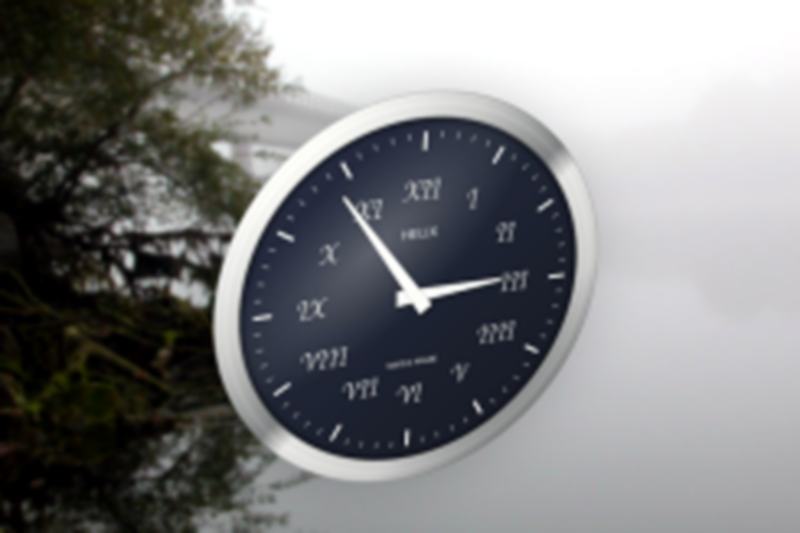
2:54
